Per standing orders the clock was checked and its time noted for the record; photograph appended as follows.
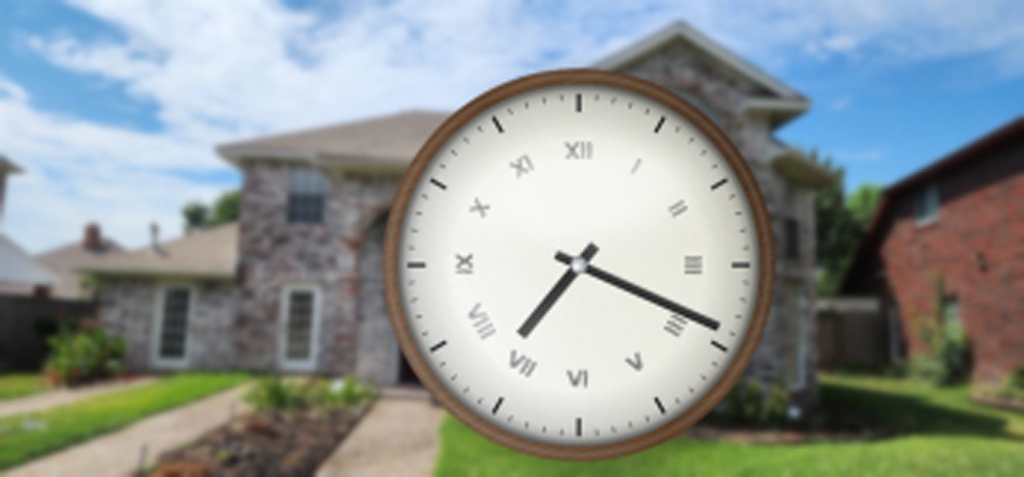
7:19
